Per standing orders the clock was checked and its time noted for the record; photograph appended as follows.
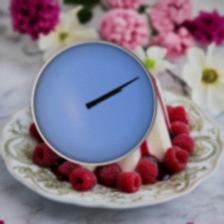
2:10
